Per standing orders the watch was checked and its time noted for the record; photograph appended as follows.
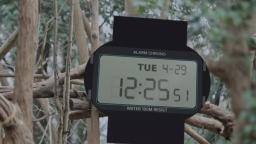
12:25:51
